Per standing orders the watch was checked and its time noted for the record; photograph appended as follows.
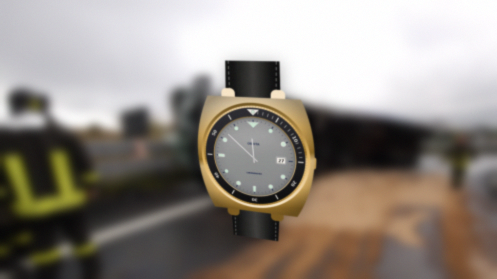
11:52
